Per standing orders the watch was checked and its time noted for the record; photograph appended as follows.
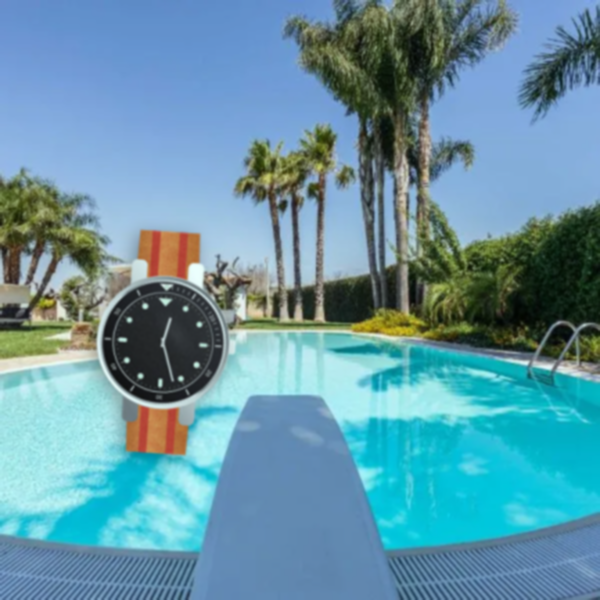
12:27
